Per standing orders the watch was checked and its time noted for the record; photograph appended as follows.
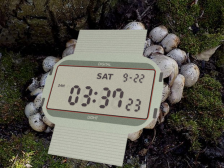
3:37:23
